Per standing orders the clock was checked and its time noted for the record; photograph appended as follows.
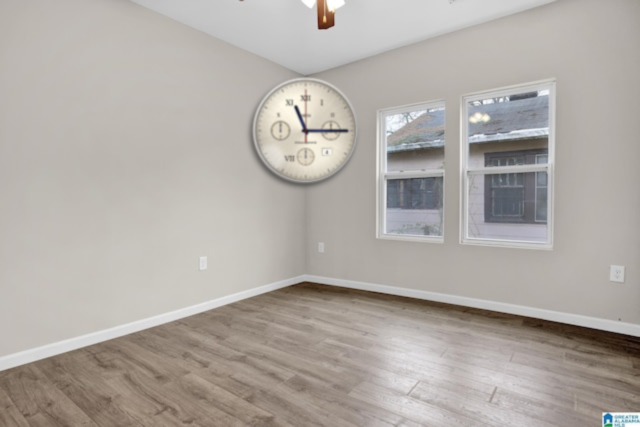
11:15
